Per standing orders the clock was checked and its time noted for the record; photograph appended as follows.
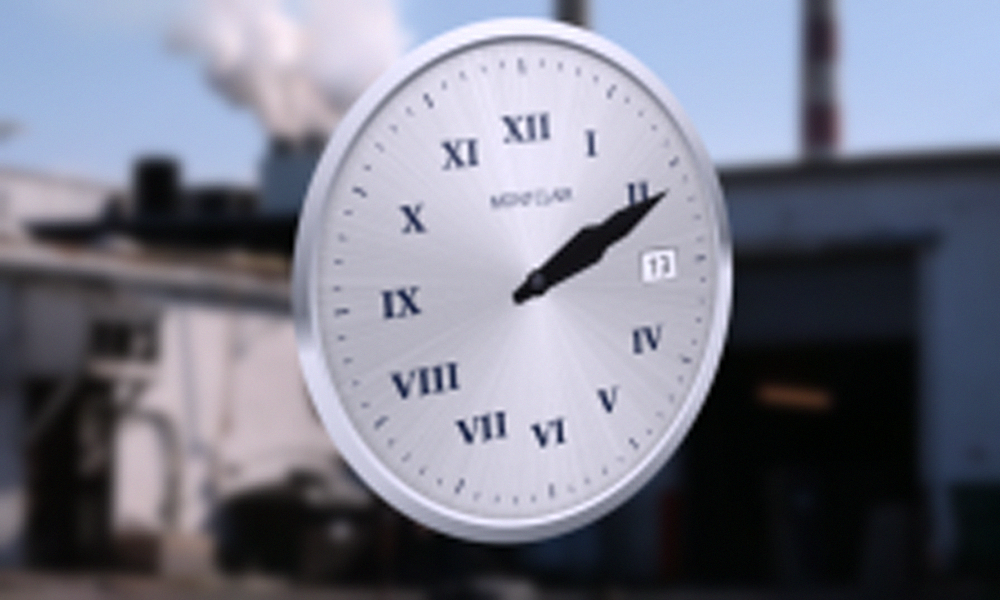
2:11
